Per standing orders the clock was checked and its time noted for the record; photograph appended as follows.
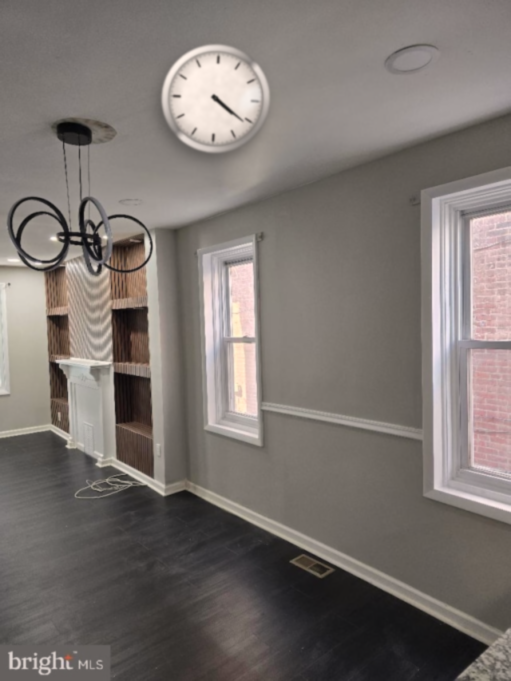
4:21
